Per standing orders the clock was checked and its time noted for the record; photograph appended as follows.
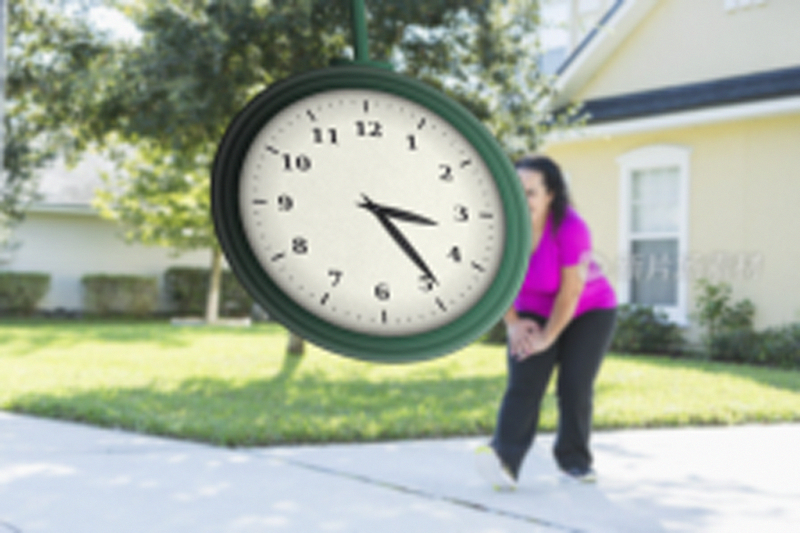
3:24
